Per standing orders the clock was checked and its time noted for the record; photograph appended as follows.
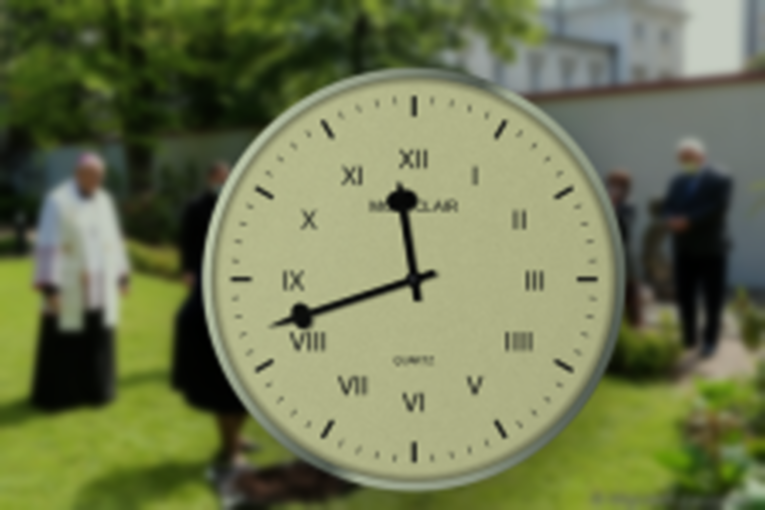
11:42
